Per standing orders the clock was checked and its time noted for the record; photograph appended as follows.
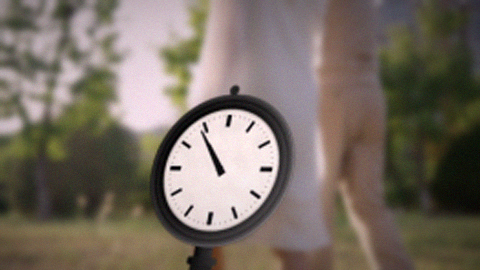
10:54
